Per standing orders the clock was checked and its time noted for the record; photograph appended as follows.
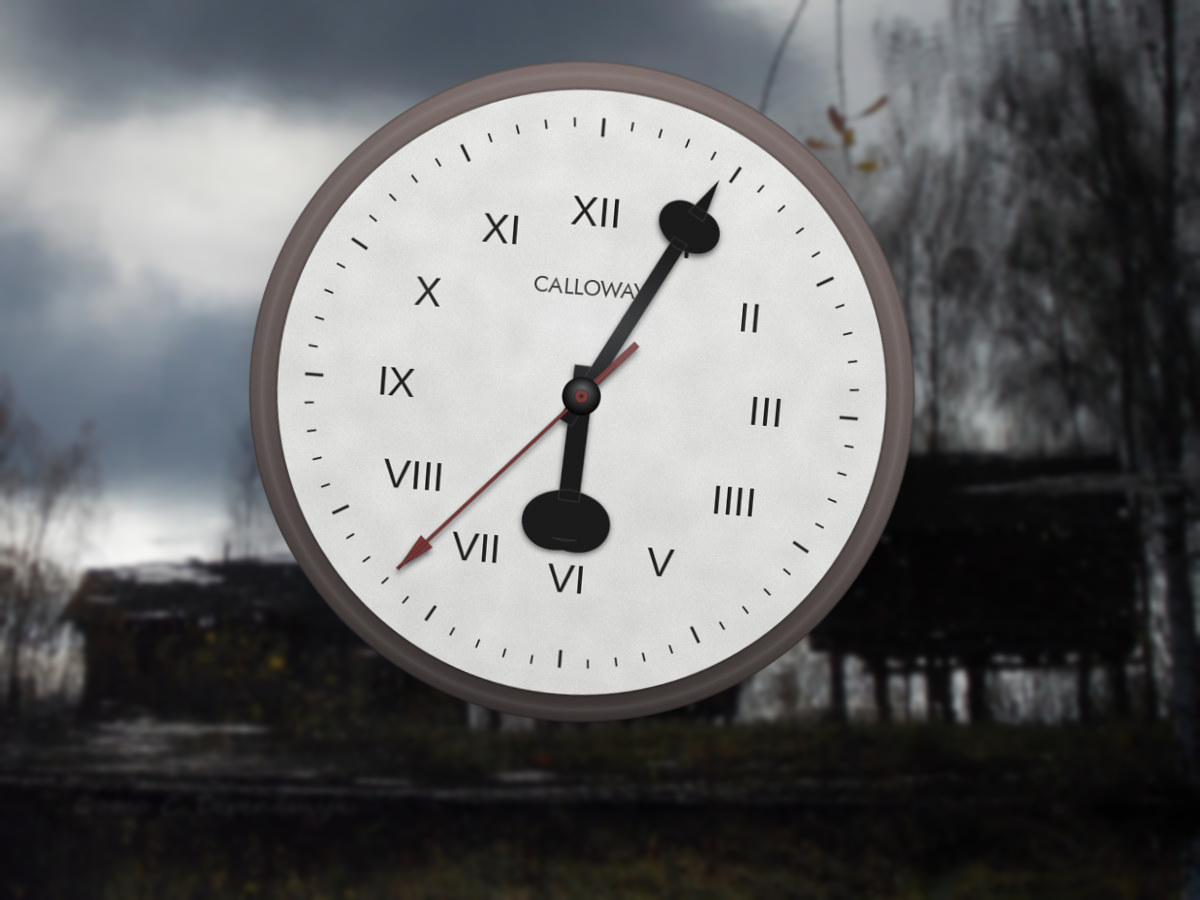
6:04:37
